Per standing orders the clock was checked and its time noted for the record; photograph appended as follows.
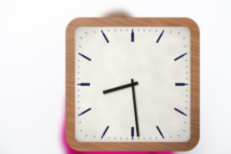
8:29
